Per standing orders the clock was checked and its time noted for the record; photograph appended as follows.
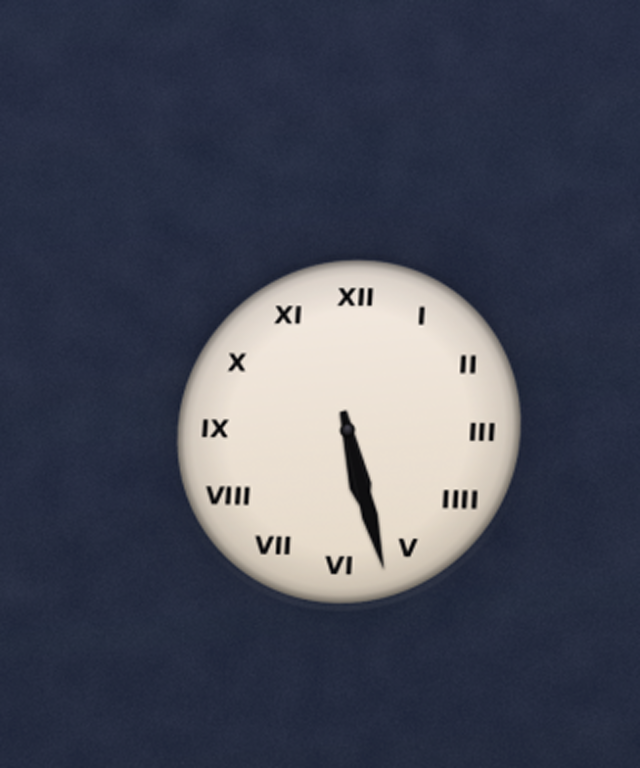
5:27
